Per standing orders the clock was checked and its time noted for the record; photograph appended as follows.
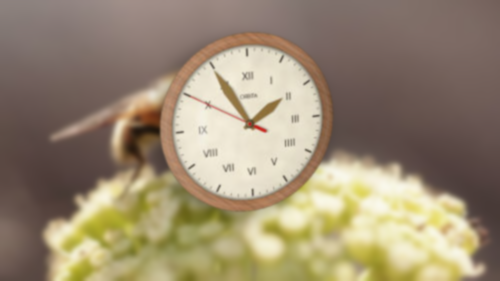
1:54:50
